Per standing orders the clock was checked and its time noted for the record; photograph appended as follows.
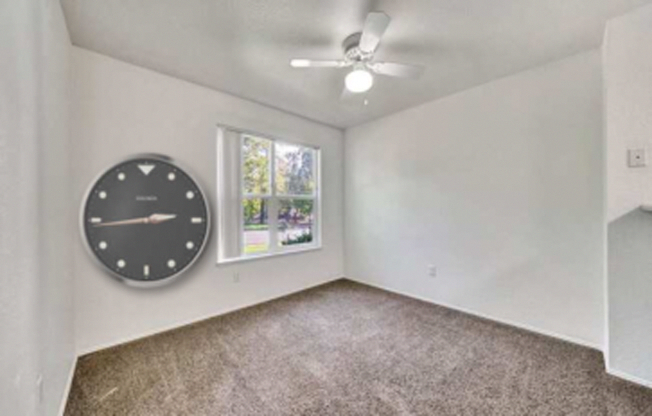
2:44
